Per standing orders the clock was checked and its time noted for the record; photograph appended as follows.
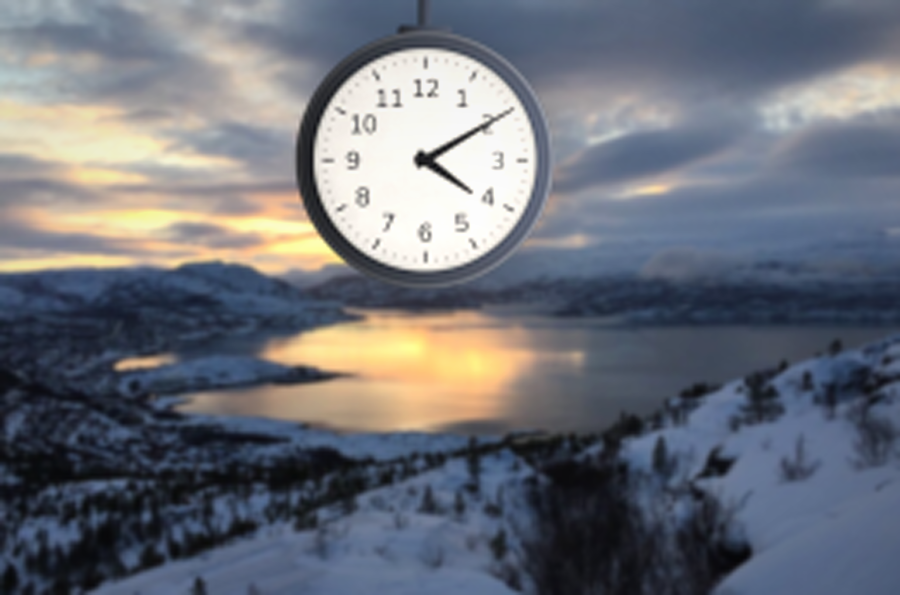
4:10
